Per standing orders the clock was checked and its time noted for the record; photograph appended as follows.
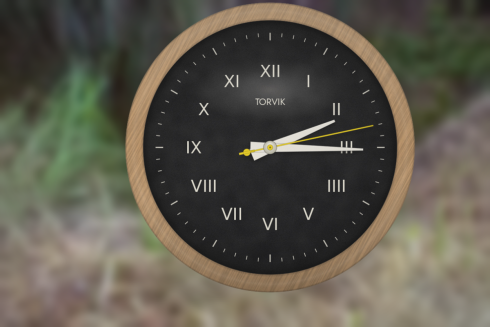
2:15:13
